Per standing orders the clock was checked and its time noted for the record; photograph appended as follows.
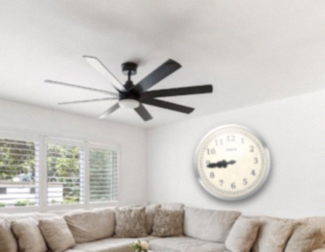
8:44
